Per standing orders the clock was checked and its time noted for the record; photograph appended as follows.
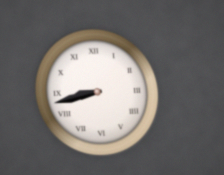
8:43
